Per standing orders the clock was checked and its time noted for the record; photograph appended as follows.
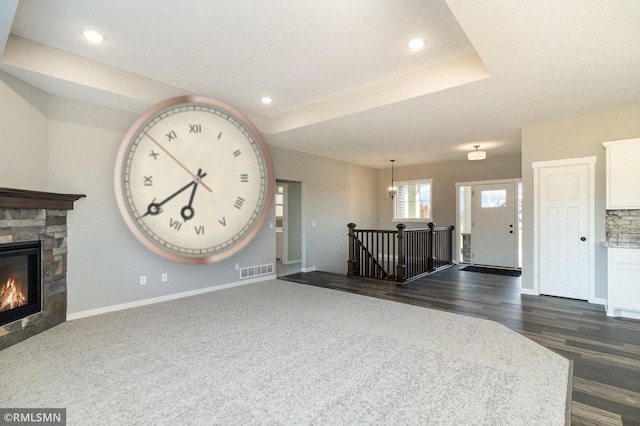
6:39:52
